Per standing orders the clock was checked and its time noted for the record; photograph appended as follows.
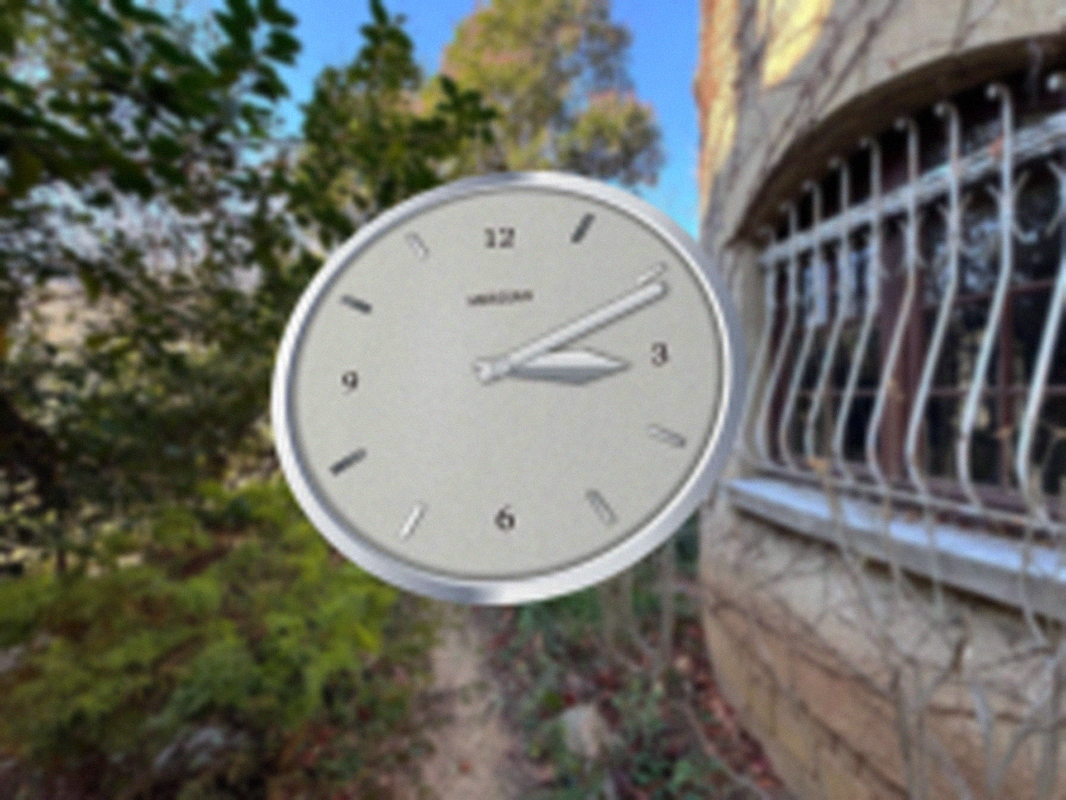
3:11
